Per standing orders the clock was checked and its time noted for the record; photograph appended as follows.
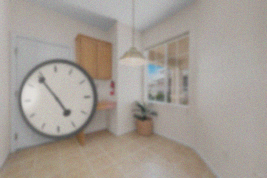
4:54
